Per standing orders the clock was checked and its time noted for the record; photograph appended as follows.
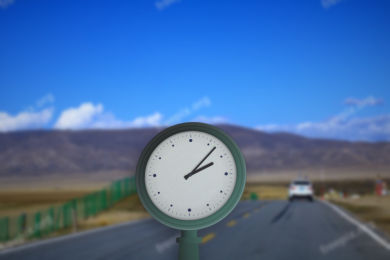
2:07
